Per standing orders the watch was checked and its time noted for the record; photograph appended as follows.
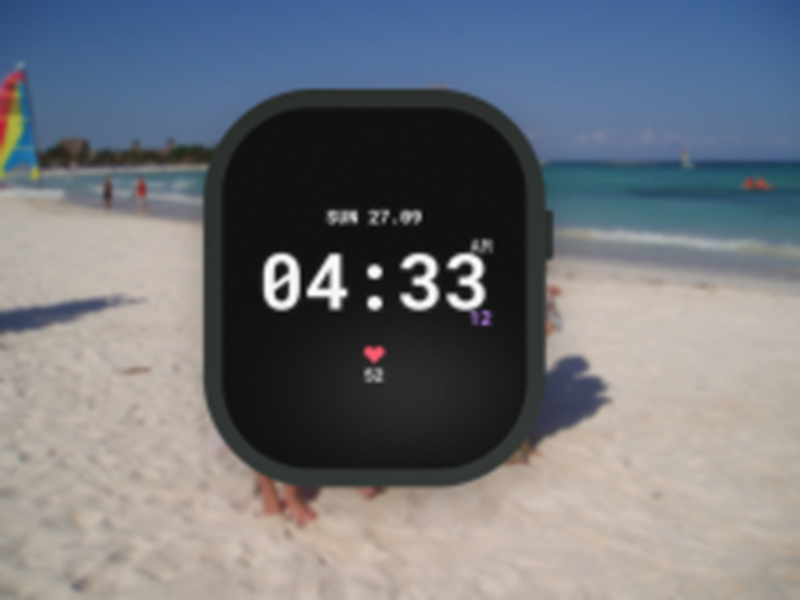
4:33
